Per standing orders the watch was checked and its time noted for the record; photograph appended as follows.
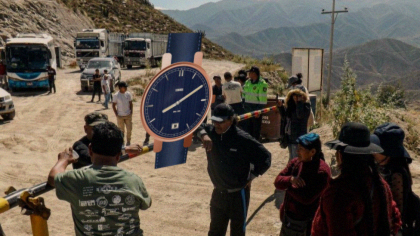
8:10
